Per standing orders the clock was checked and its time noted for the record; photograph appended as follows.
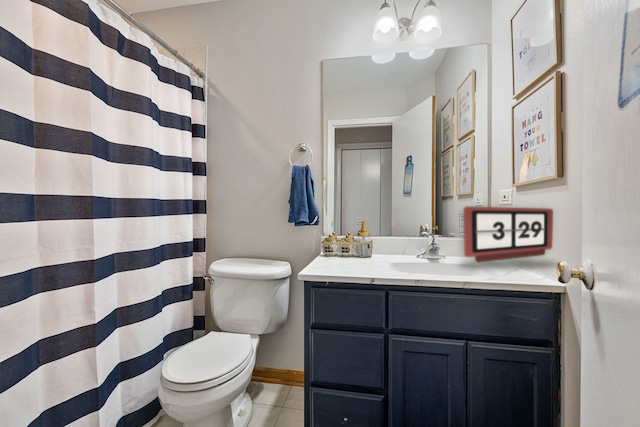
3:29
